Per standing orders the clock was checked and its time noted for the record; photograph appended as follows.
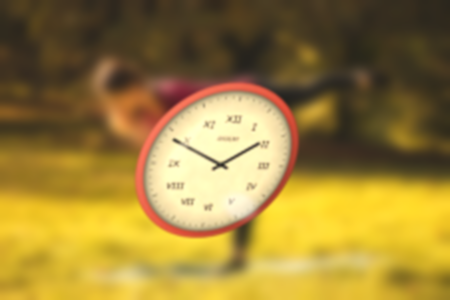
1:49
